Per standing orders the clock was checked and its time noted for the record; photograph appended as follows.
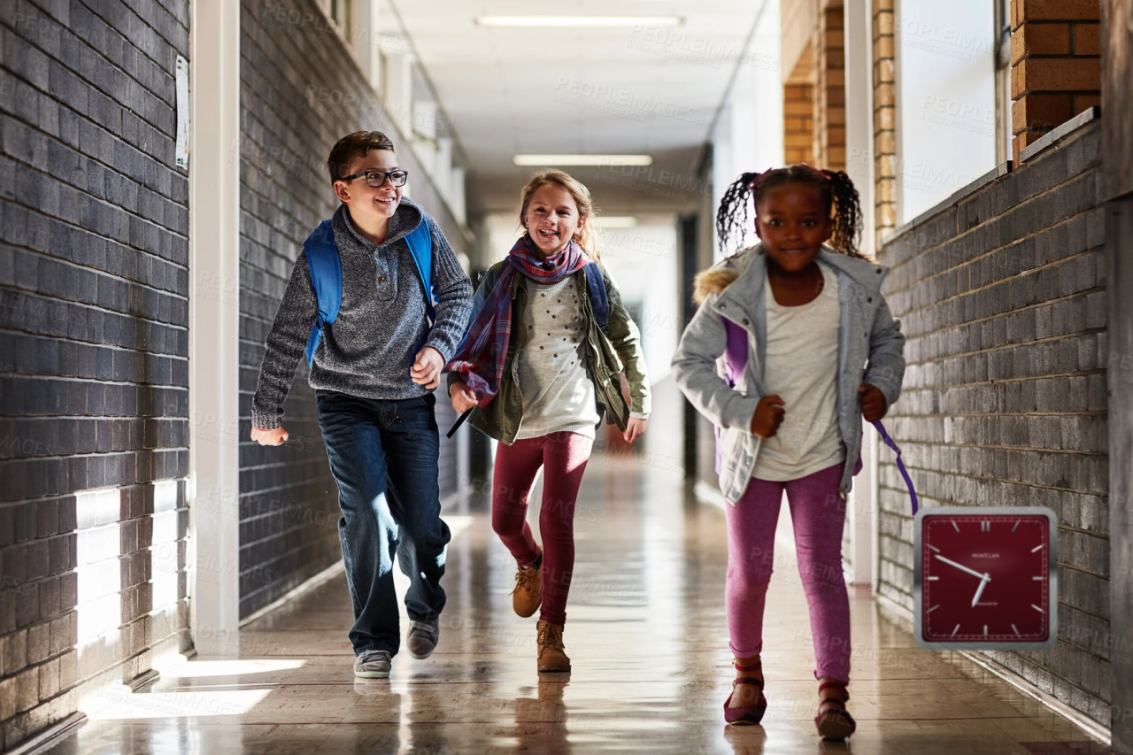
6:49
